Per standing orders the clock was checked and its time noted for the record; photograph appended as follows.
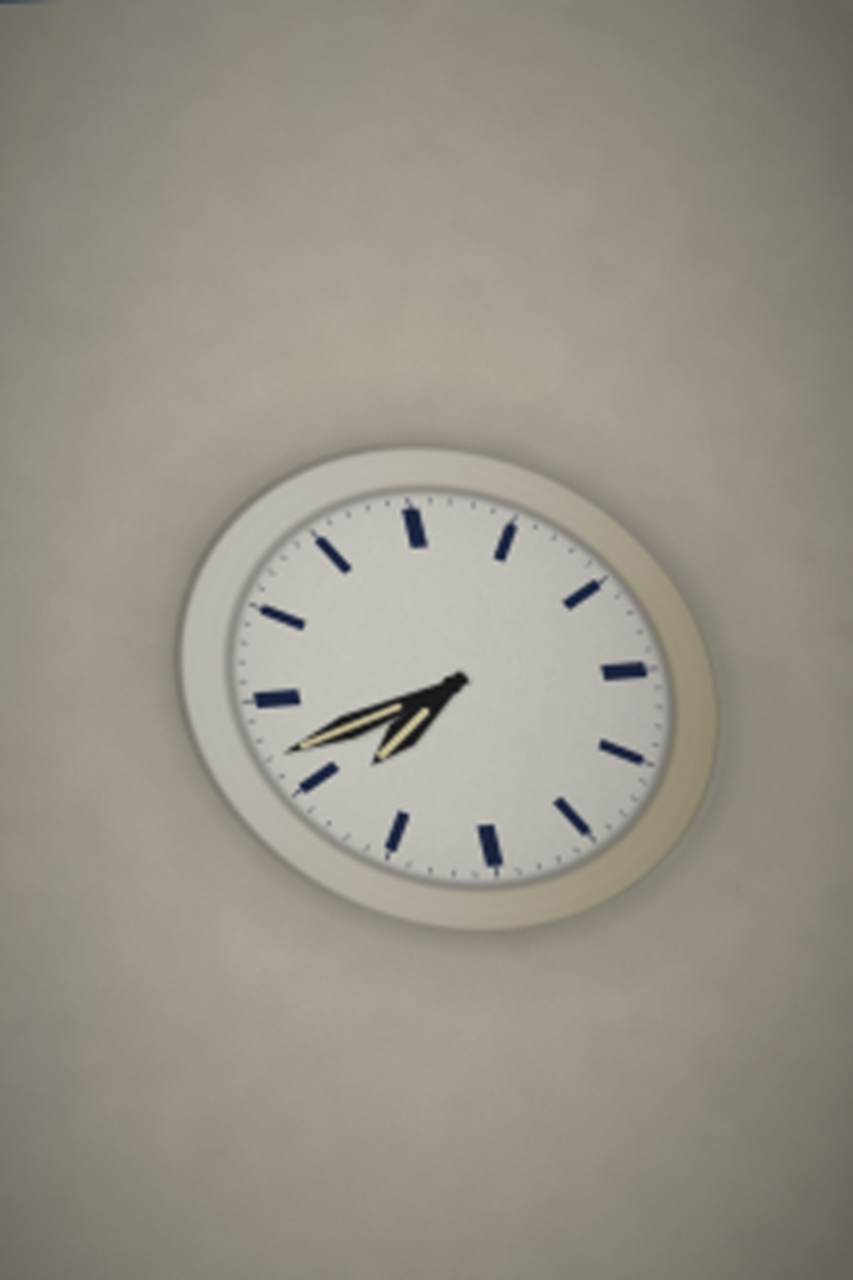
7:42
